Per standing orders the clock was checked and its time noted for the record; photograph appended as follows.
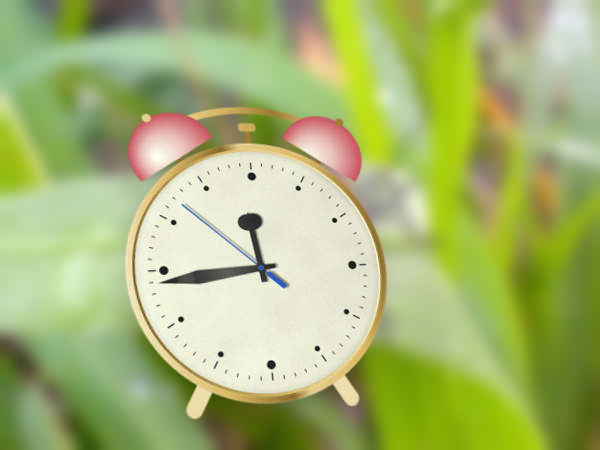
11:43:52
